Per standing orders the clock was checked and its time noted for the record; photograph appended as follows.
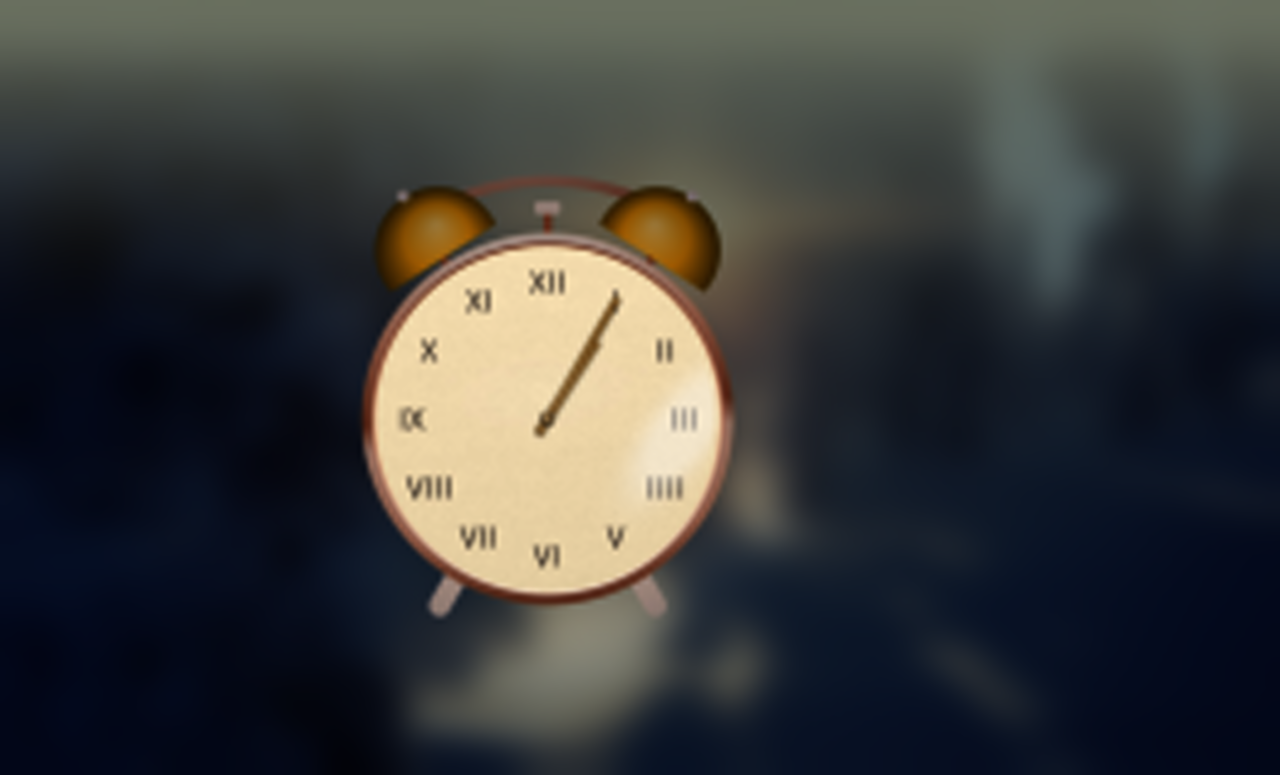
1:05
